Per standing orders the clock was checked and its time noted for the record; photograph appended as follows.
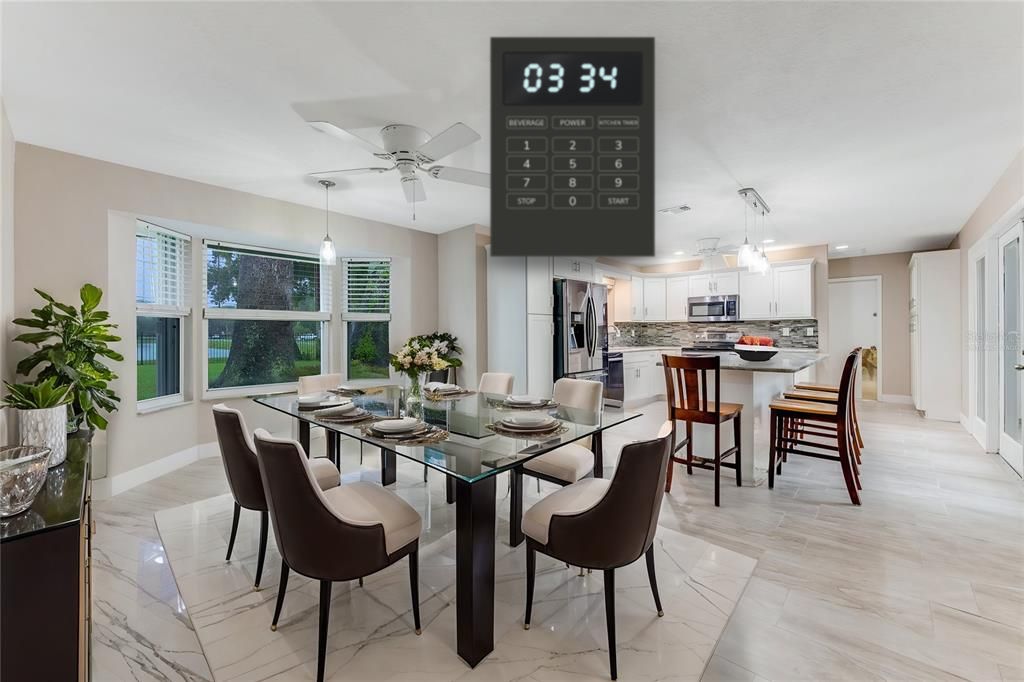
3:34
